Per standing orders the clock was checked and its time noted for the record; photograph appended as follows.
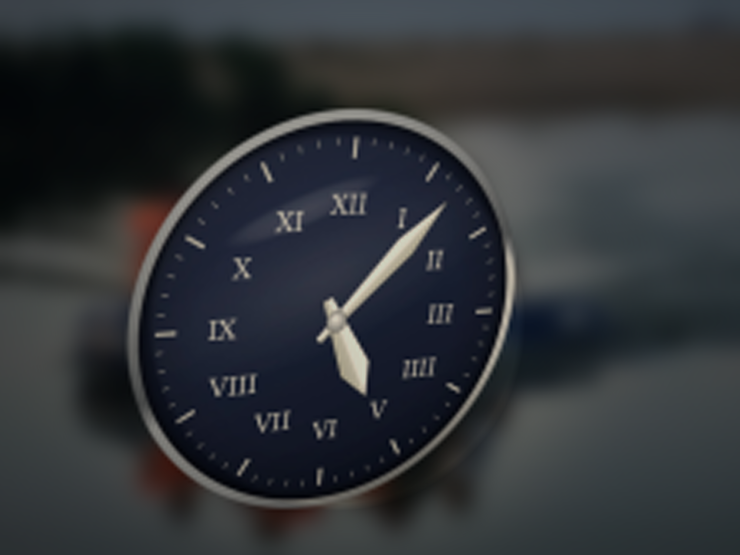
5:07
